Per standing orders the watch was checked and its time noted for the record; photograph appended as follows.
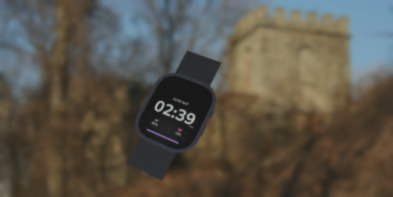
2:39
